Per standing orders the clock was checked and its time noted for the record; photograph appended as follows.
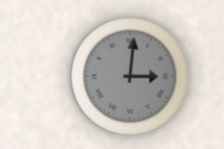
3:01
